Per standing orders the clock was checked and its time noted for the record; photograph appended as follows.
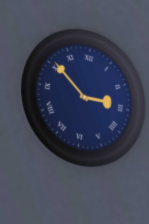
2:51
